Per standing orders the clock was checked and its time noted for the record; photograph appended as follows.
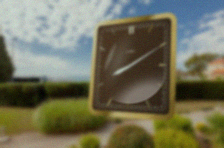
8:10
